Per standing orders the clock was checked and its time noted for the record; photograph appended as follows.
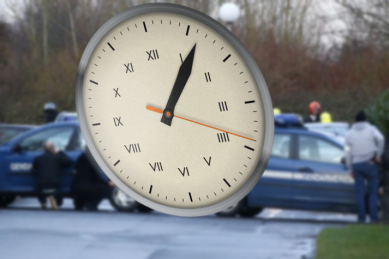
1:06:19
